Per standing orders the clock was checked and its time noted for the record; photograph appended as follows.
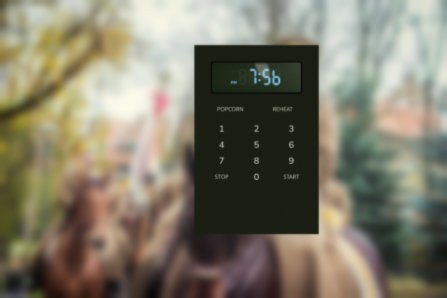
7:56
